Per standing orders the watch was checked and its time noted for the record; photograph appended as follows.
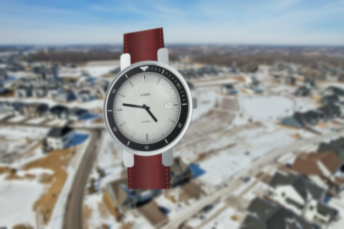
4:47
